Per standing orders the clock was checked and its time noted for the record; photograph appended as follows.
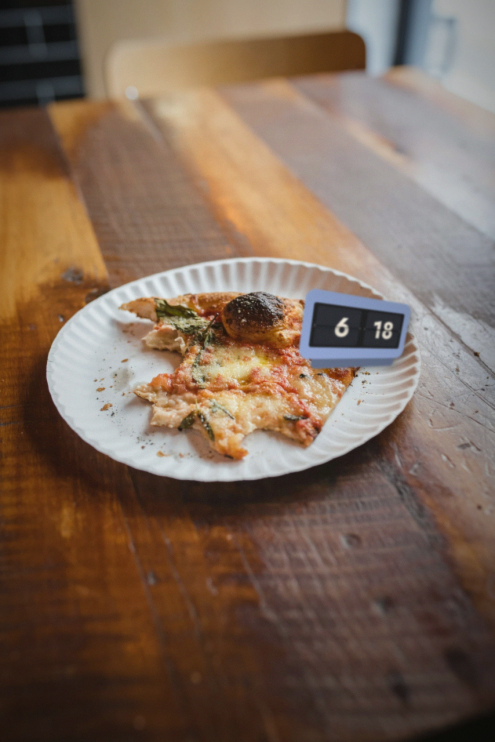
6:18
